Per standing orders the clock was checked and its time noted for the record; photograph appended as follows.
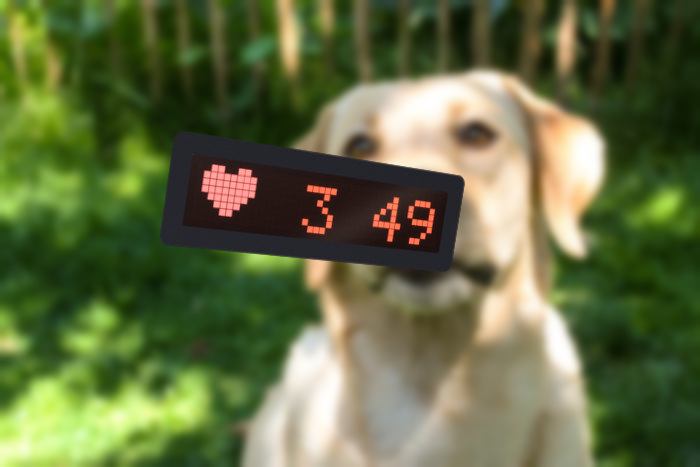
3:49
